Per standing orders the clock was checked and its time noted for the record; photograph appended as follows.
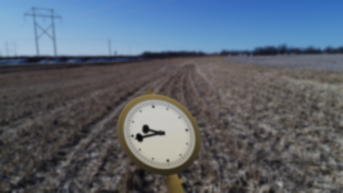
9:44
